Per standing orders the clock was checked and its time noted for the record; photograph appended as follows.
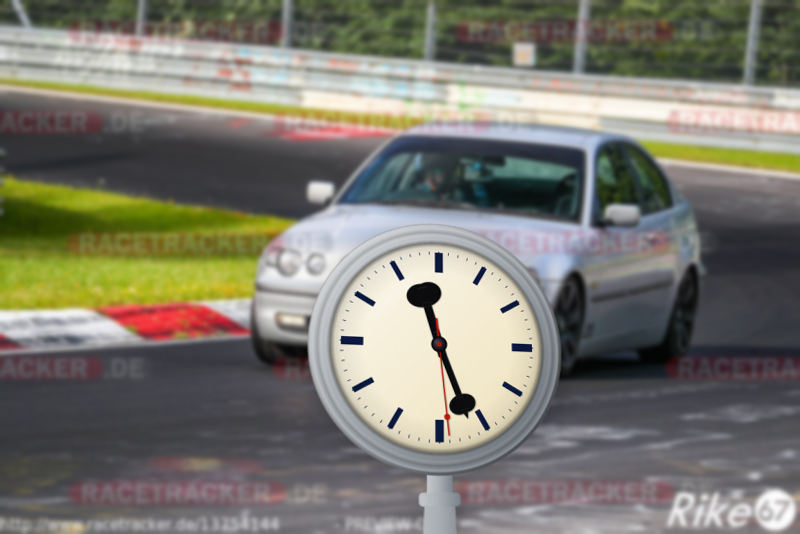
11:26:29
